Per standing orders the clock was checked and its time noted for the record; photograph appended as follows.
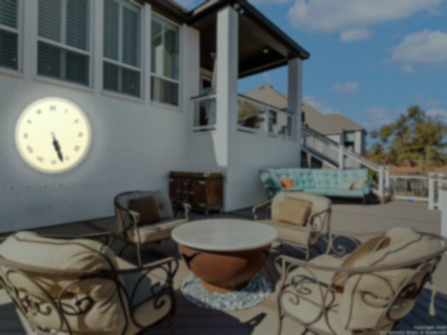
5:27
